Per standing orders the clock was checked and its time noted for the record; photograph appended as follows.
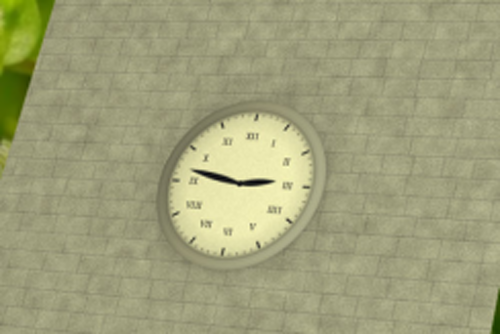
2:47
